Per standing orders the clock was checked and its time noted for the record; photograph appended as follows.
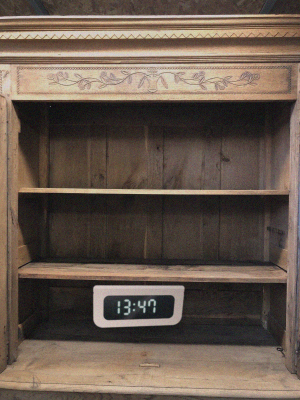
13:47
